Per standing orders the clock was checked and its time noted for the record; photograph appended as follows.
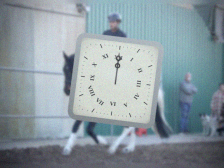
12:00
